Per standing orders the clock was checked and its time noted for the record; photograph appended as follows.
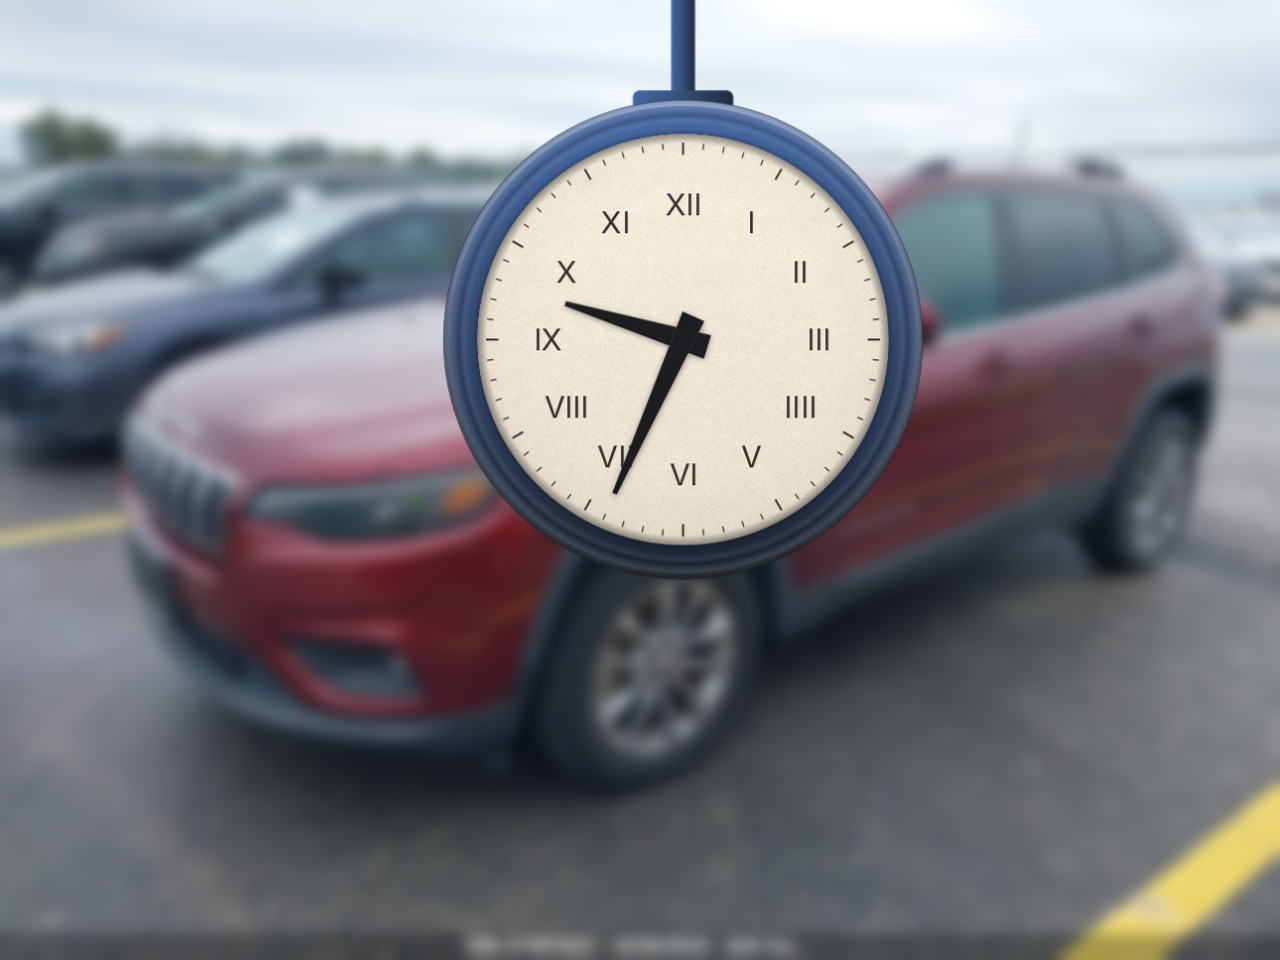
9:34
